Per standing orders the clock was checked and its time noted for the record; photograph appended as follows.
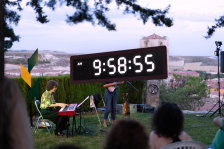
9:58:55
